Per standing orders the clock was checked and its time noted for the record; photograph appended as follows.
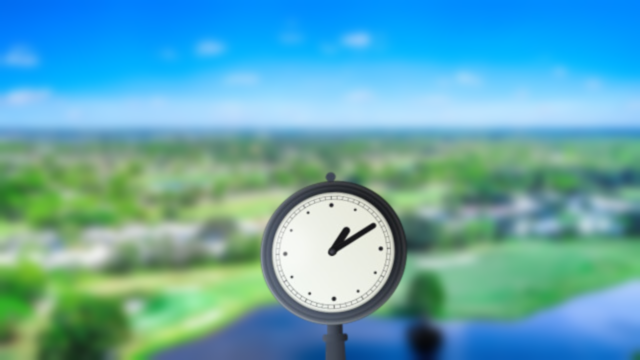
1:10
